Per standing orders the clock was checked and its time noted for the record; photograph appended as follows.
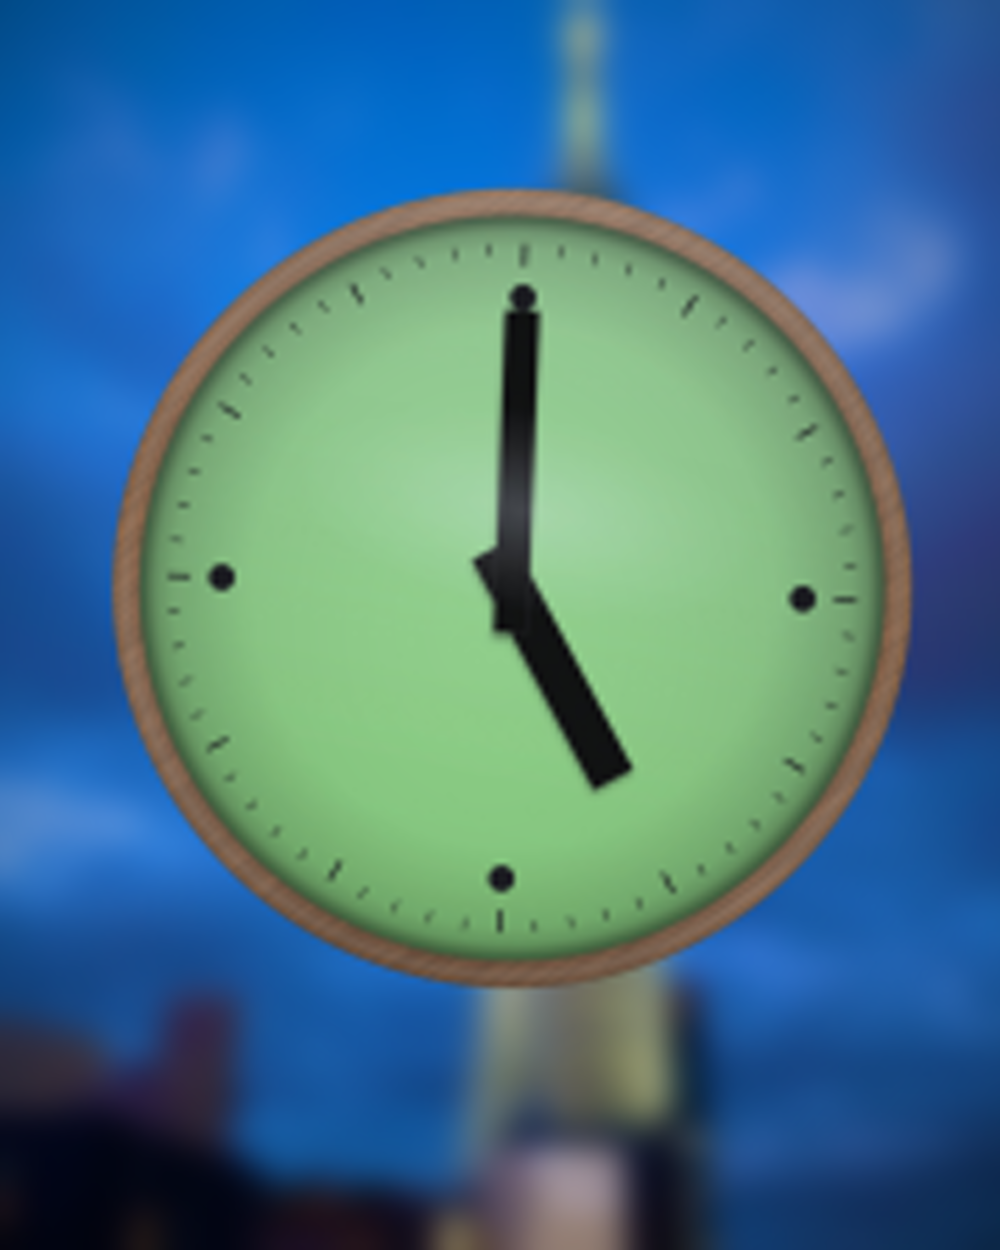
5:00
